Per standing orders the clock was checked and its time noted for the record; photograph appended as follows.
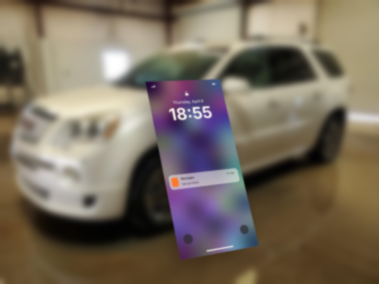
18:55
